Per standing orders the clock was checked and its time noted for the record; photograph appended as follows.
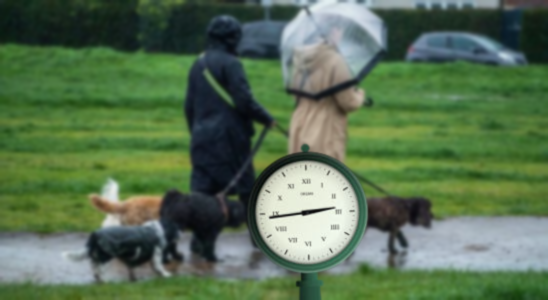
2:44
